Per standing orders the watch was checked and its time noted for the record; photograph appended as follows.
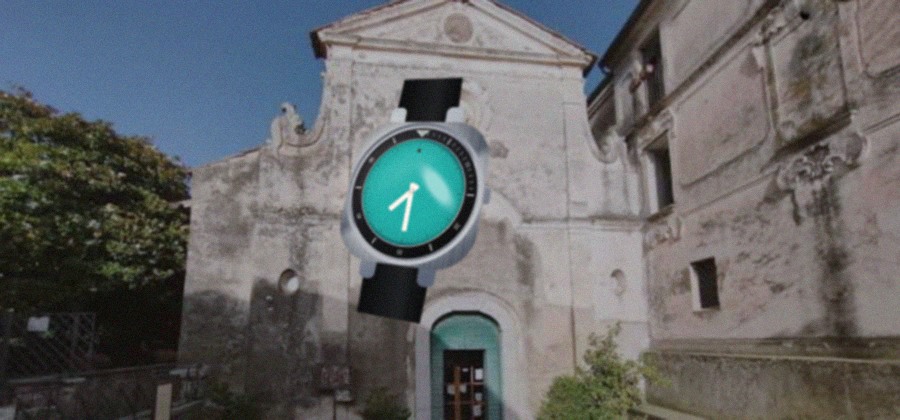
7:30
